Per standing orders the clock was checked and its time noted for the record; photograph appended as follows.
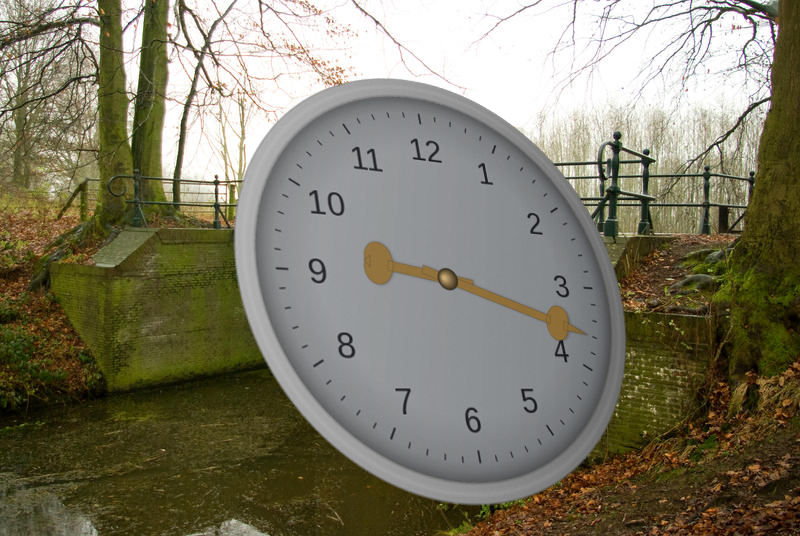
9:18
